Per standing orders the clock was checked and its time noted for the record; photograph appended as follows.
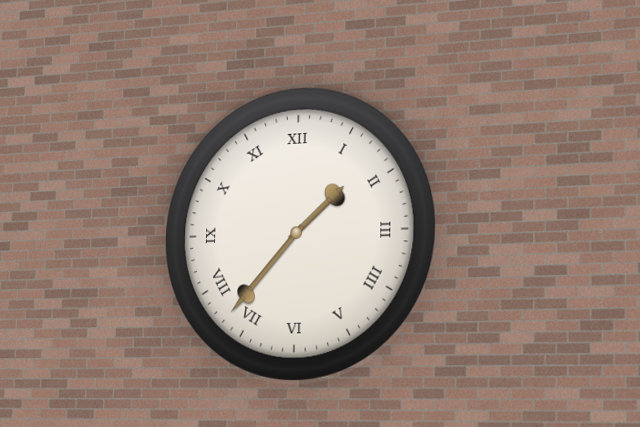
1:37
